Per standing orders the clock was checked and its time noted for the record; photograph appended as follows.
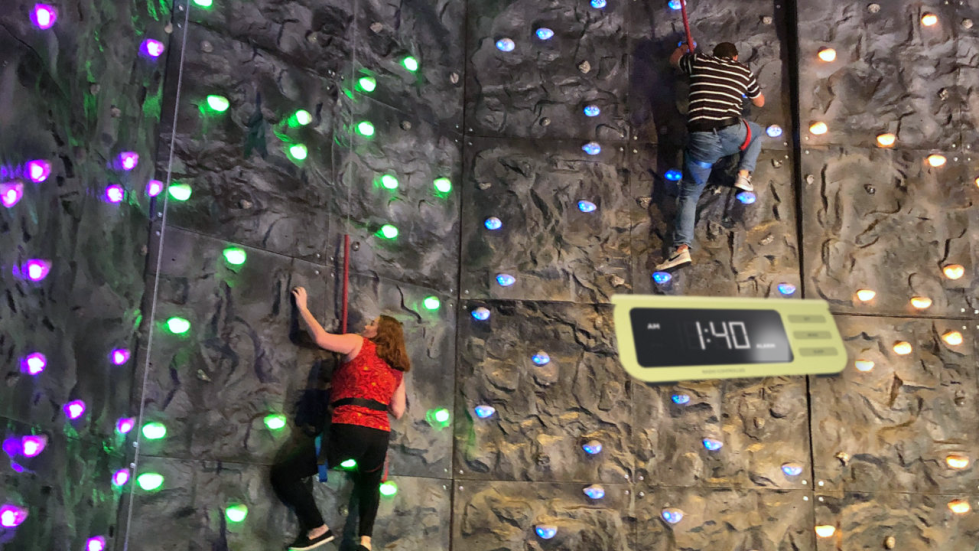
1:40
